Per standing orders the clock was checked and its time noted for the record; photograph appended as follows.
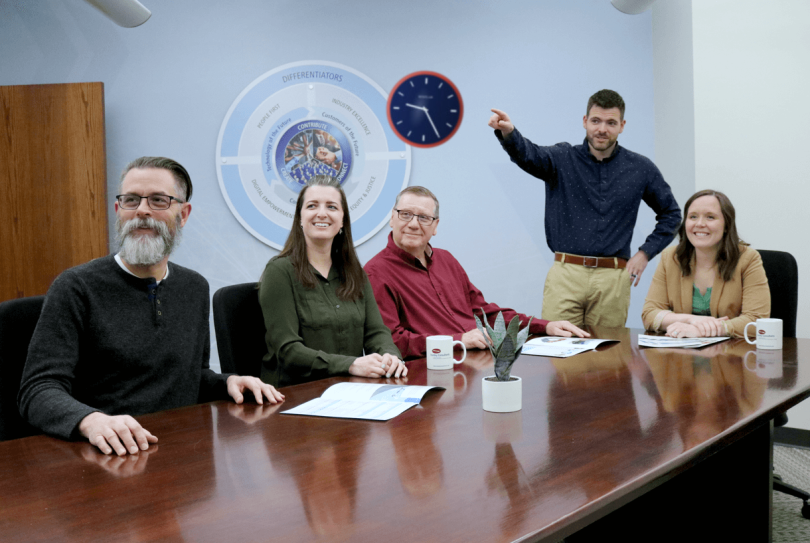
9:25
